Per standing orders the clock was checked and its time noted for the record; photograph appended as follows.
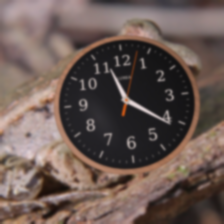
11:21:03
